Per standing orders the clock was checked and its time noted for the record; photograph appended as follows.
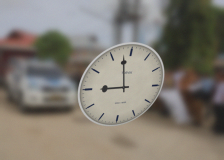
8:58
